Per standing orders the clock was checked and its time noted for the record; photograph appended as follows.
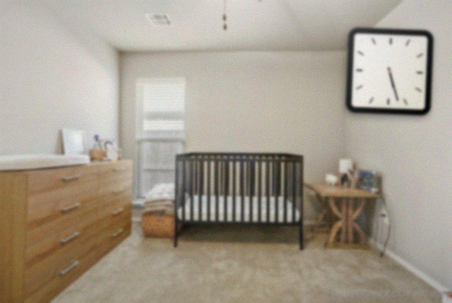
5:27
